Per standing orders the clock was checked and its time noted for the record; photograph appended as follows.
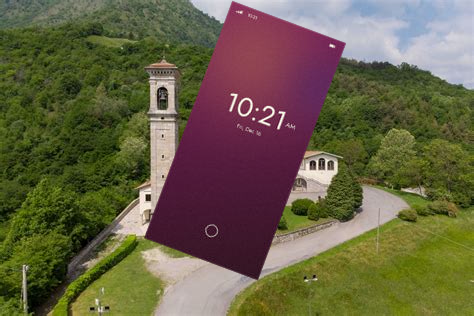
10:21
